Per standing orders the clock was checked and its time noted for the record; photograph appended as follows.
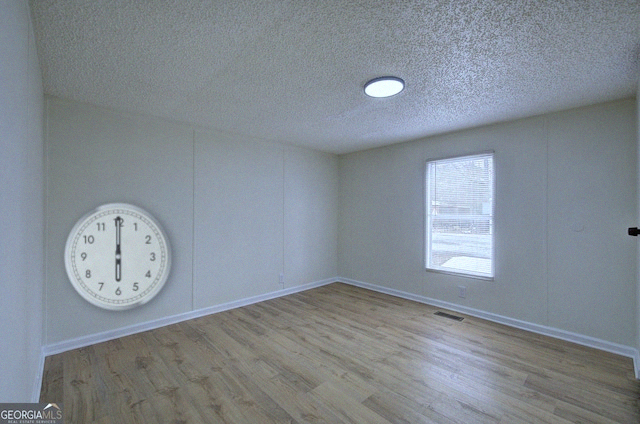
6:00
